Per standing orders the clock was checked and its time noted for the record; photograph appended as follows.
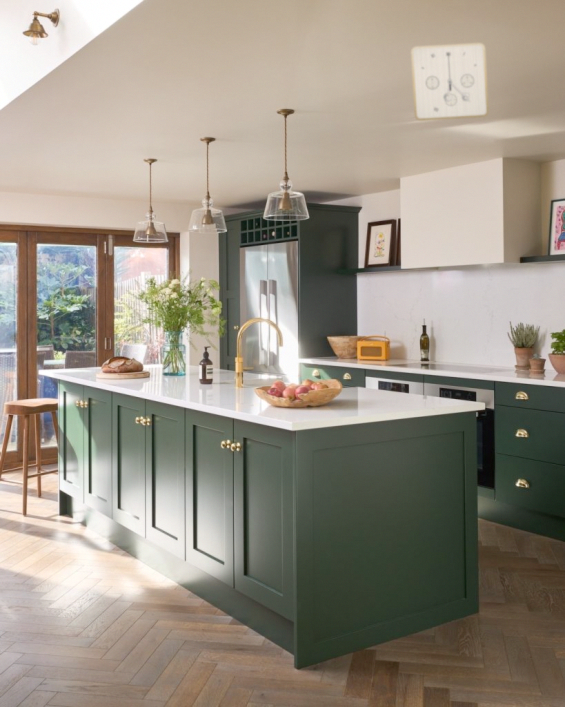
6:23
